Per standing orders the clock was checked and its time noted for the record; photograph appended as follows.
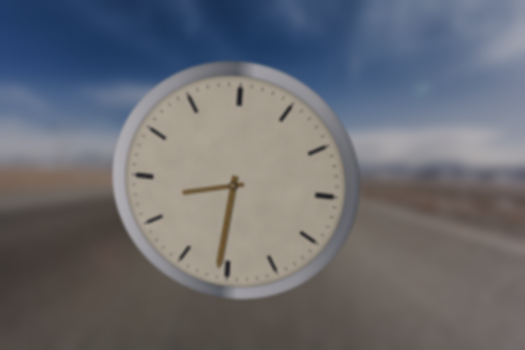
8:31
